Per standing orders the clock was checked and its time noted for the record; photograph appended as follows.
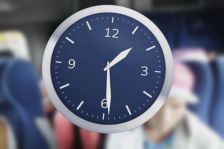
1:29
